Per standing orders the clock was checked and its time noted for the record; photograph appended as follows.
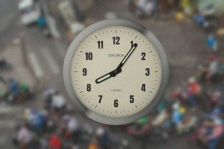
8:06
